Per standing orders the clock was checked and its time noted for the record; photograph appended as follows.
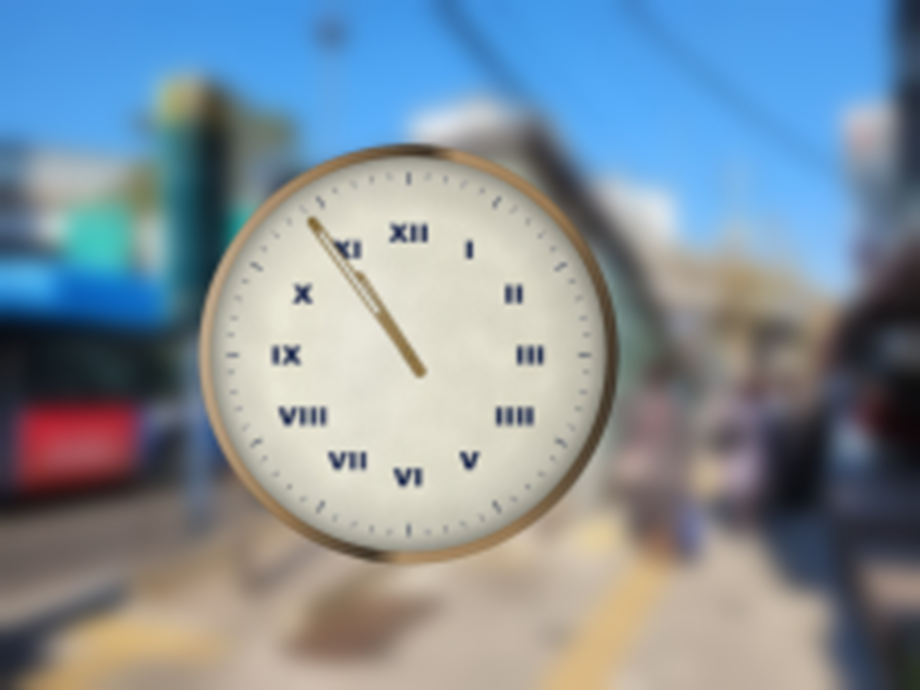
10:54
